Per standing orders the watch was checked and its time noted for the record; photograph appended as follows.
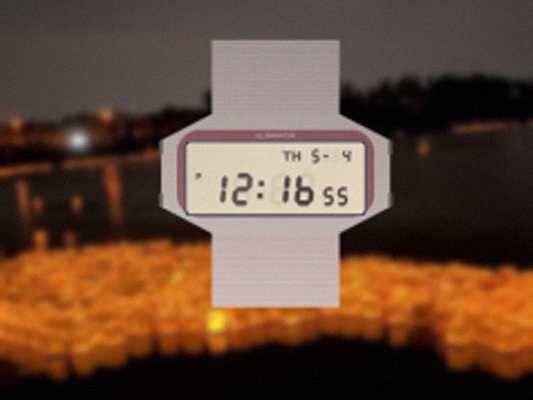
12:16:55
